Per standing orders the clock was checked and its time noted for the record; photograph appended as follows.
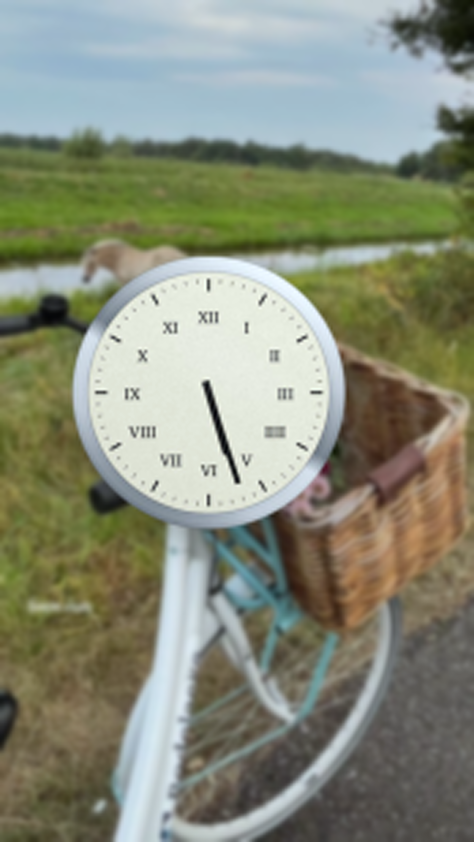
5:27
